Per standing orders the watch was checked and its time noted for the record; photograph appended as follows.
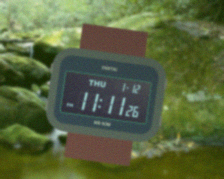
11:11:26
